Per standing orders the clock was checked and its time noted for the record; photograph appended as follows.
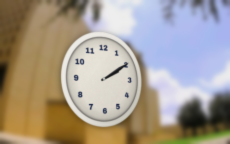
2:10
